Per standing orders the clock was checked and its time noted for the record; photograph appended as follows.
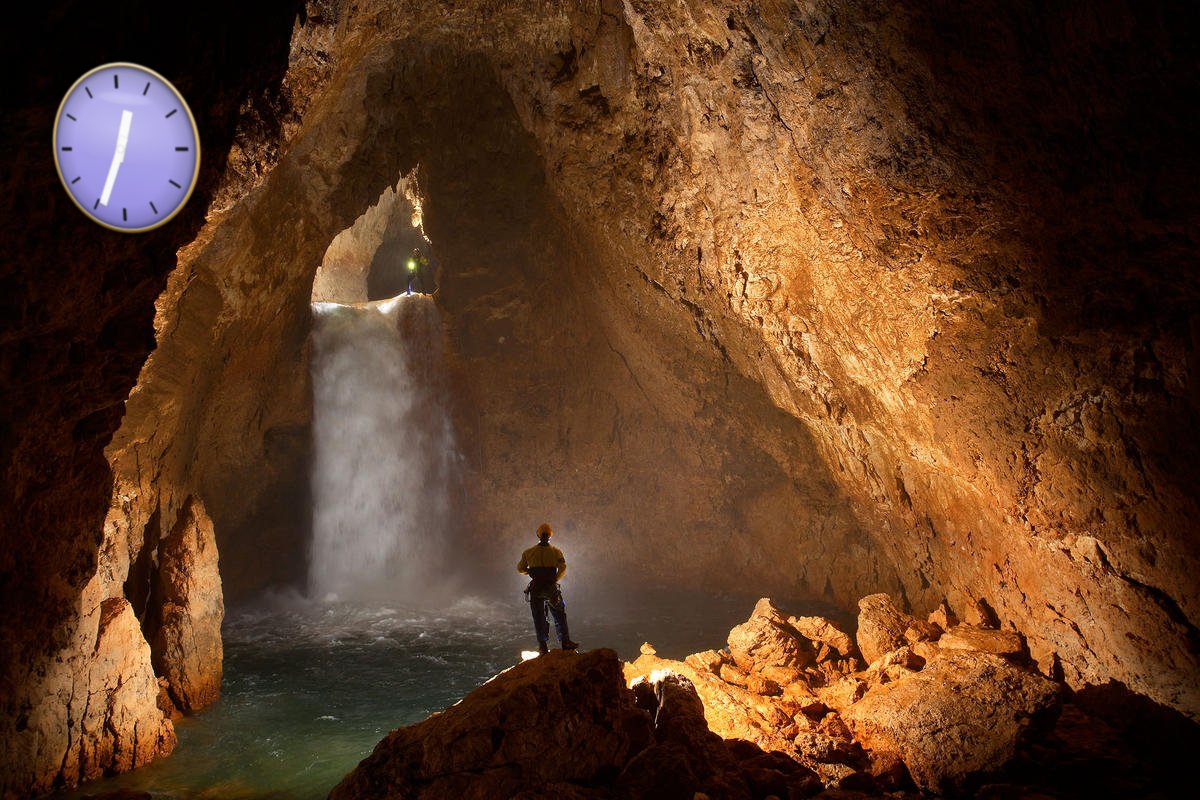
12:34
